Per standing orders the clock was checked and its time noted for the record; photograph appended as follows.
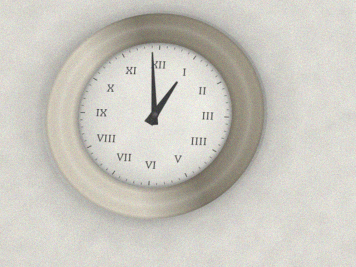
12:59
